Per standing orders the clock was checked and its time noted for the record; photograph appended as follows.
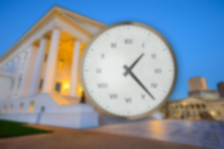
1:23
